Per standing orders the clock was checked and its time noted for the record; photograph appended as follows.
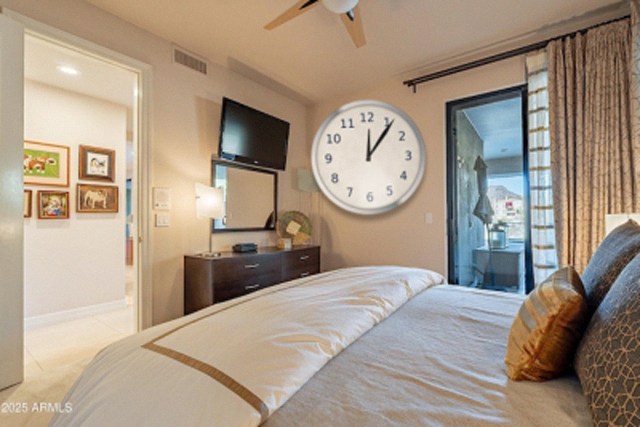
12:06
